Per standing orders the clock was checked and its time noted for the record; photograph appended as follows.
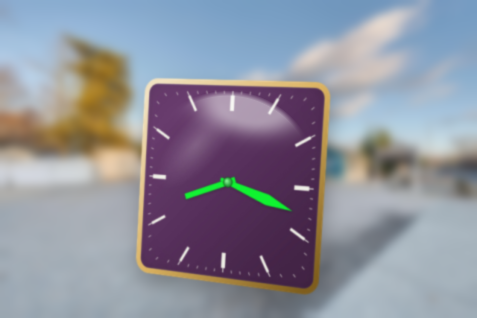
8:18
